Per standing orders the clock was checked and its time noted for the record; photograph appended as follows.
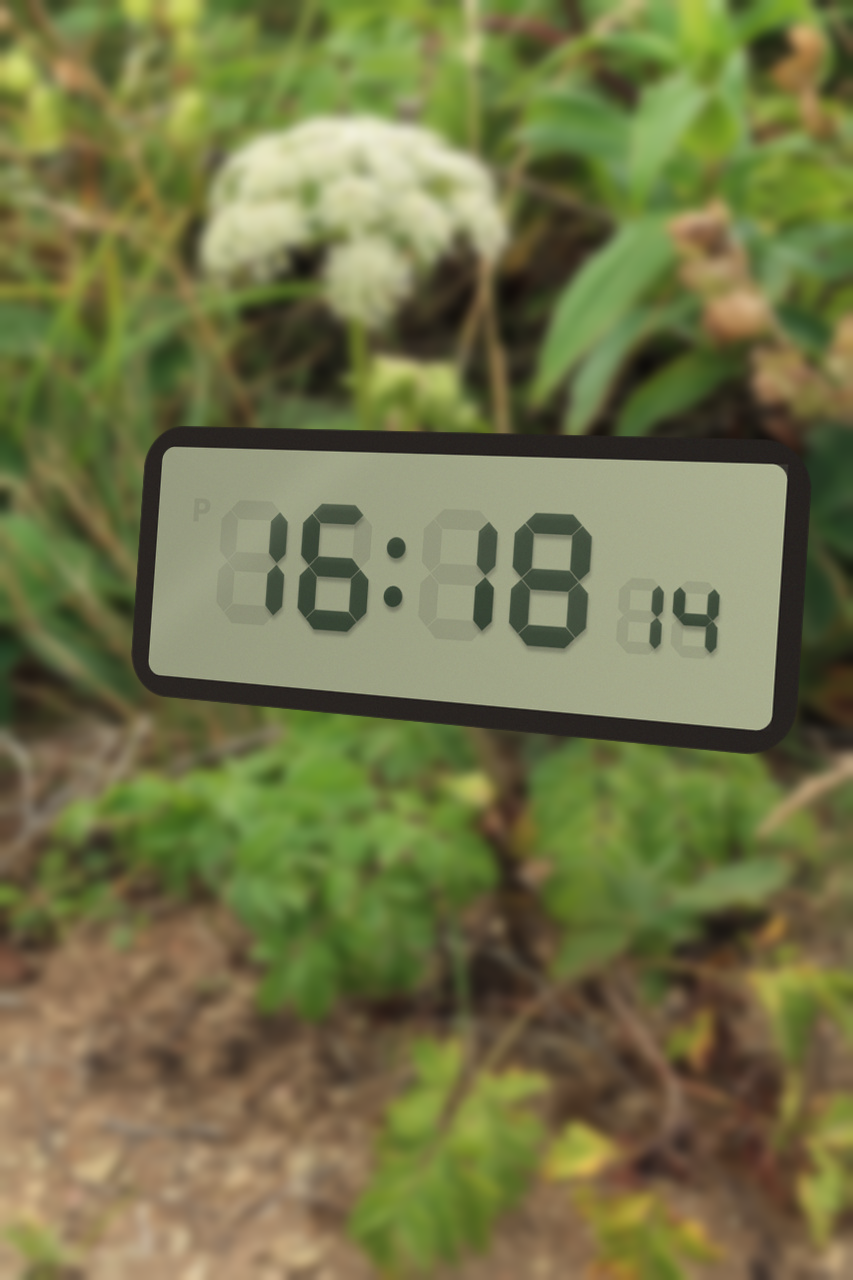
16:18:14
